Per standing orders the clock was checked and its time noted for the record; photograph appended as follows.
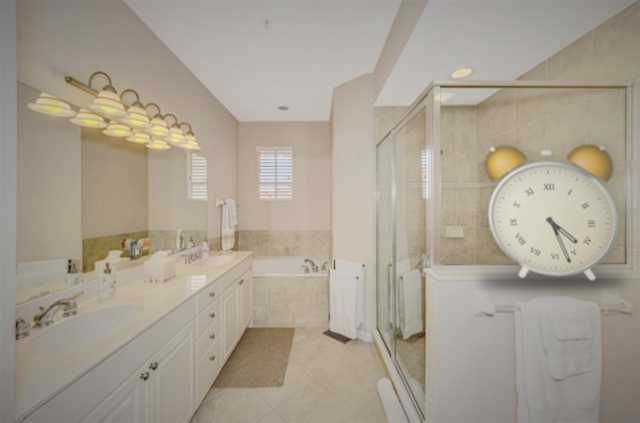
4:27
